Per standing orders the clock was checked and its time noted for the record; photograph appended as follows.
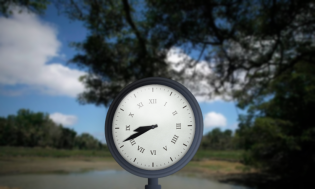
8:41
